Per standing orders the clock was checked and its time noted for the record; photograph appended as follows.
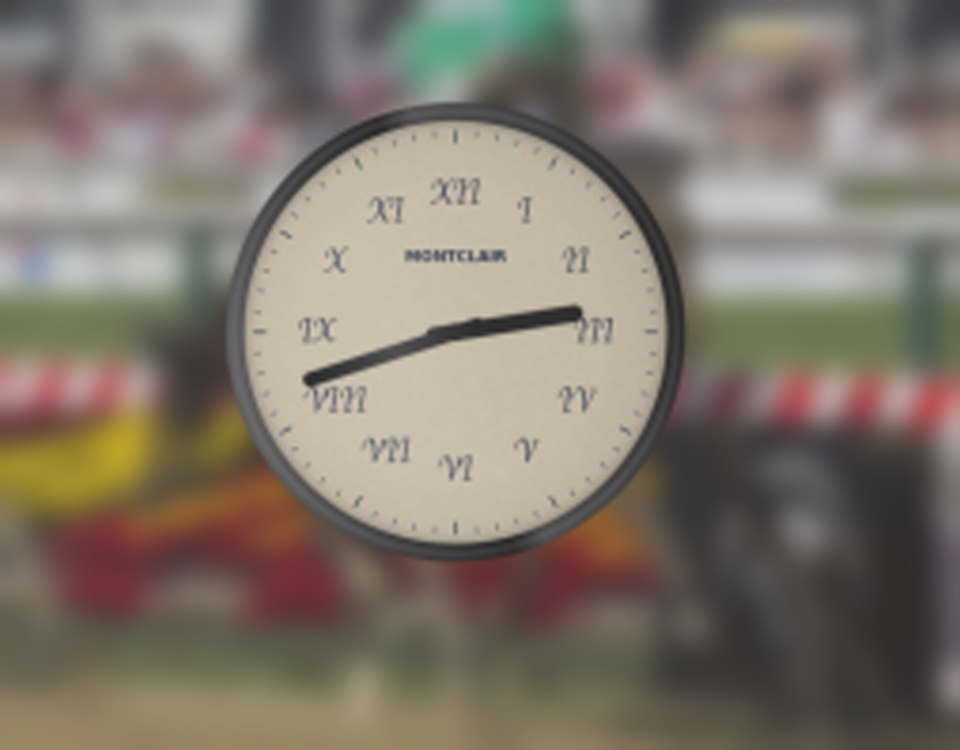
2:42
